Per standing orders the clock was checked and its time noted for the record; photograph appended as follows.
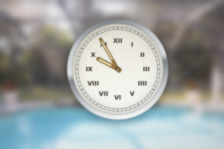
9:55
